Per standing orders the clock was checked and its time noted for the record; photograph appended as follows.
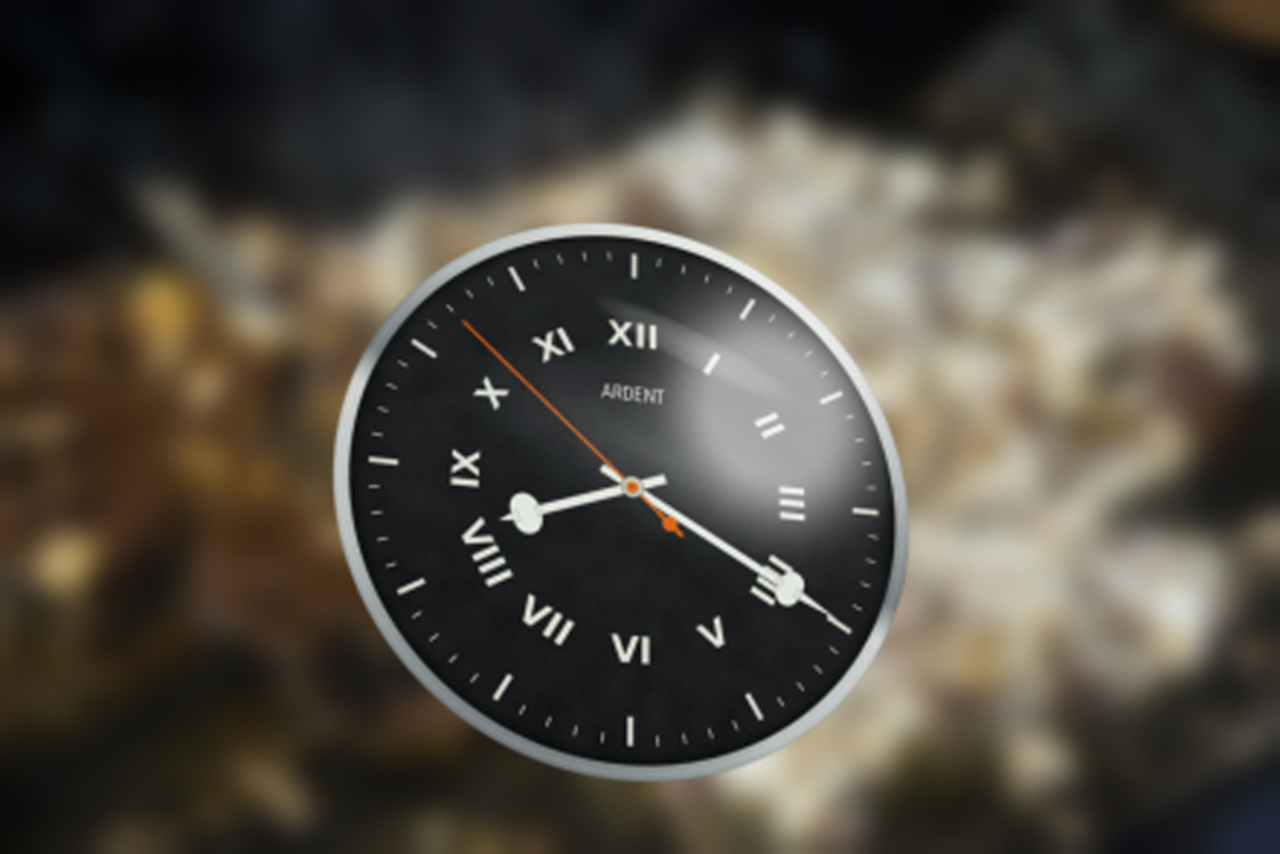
8:19:52
